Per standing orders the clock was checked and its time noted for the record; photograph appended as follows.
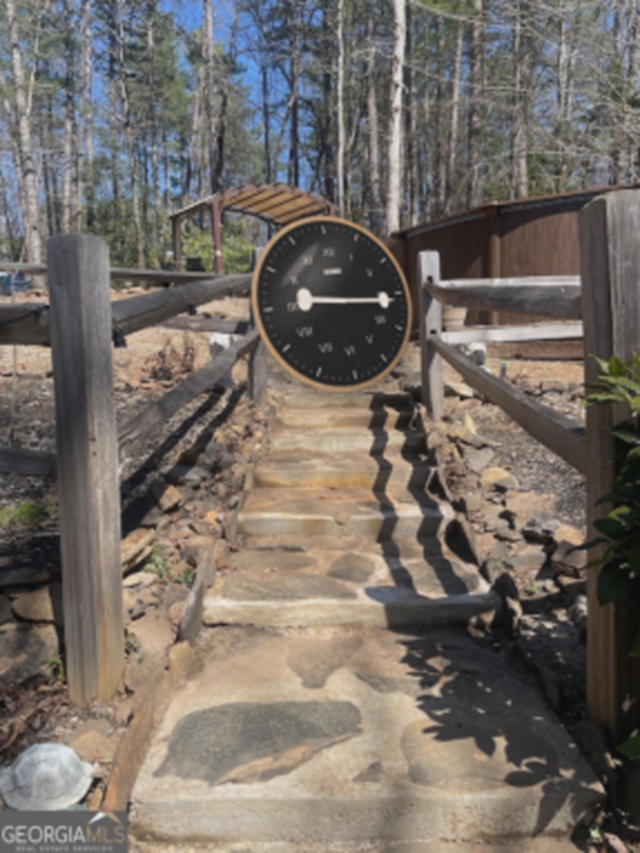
9:16
